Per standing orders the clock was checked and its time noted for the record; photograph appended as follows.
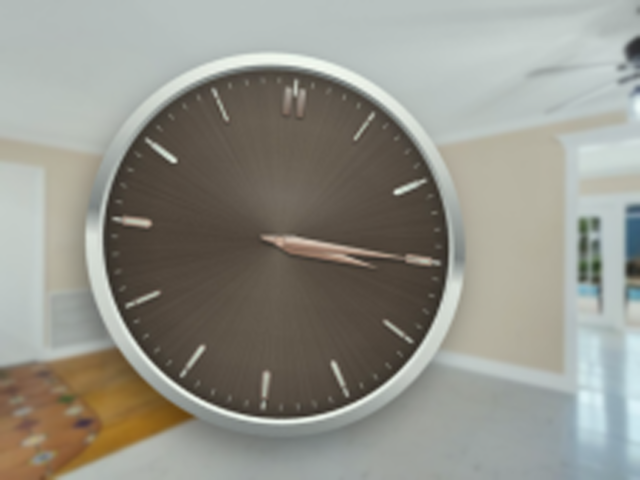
3:15
